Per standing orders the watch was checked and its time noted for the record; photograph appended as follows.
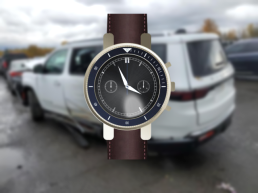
3:56
